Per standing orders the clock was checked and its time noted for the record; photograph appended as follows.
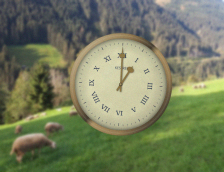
1:00
